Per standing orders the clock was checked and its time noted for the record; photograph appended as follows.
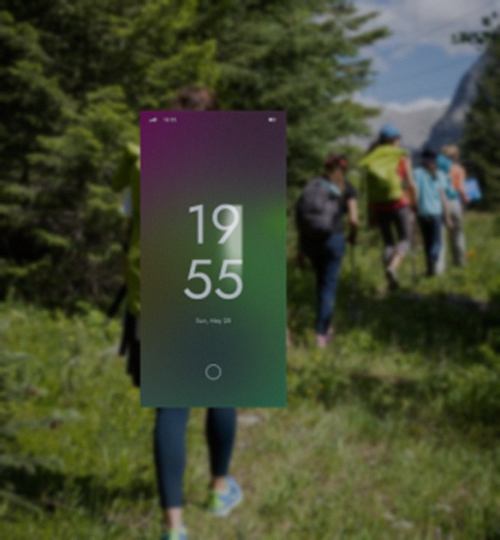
19:55
